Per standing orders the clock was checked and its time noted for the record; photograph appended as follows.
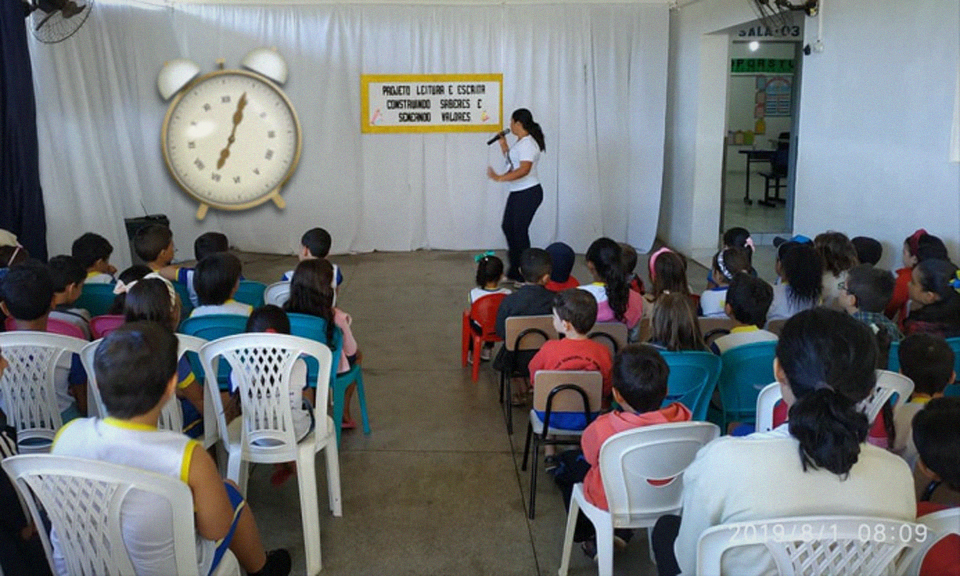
7:04
